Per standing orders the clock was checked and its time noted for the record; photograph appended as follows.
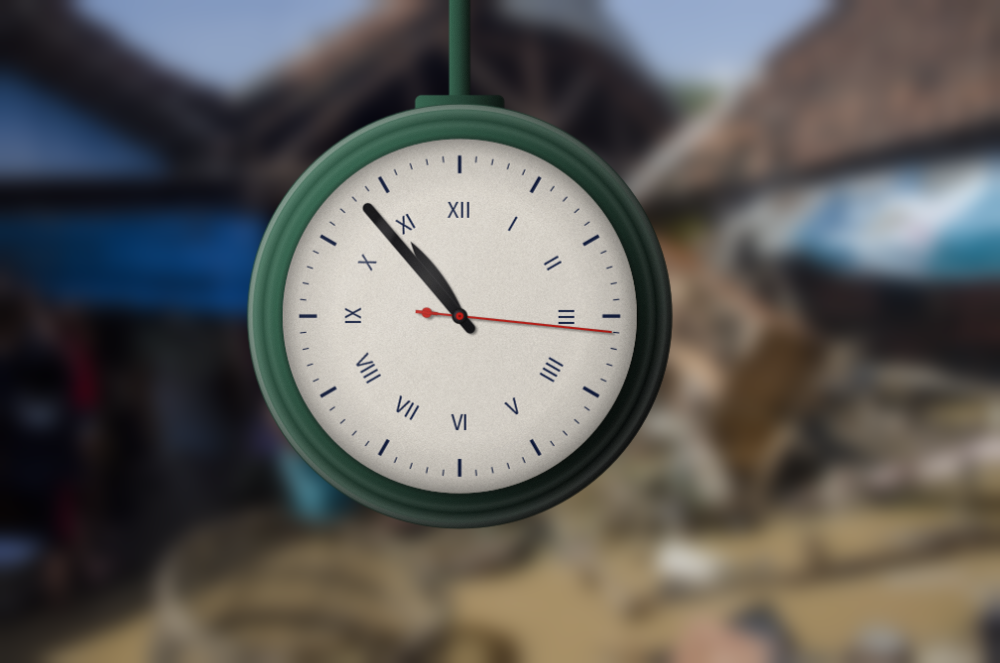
10:53:16
